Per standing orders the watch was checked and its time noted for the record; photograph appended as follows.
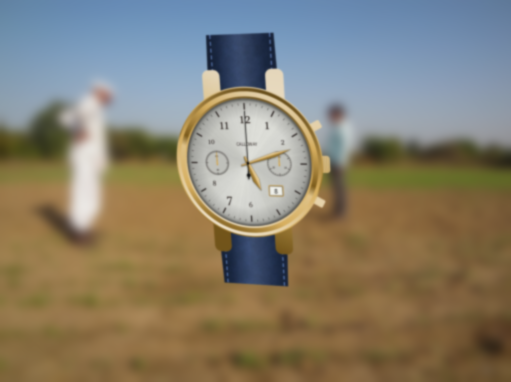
5:12
